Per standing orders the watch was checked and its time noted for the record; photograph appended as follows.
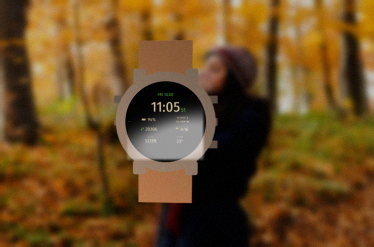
11:05
